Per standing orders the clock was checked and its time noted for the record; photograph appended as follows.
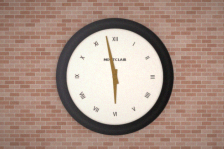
5:58
